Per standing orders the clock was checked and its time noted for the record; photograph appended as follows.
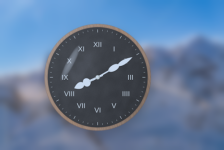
8:10
